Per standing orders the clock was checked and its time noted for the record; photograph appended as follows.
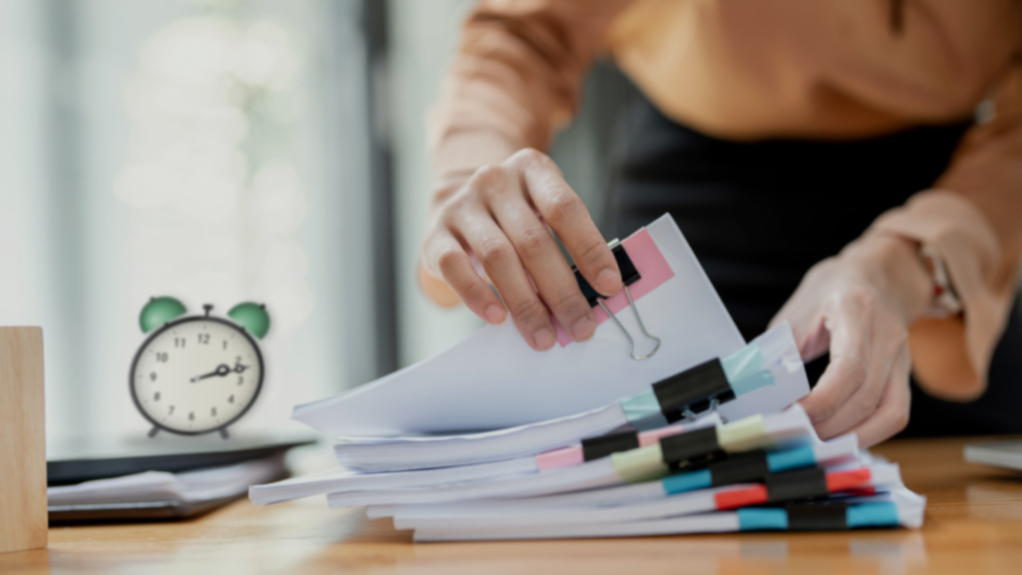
2:12
